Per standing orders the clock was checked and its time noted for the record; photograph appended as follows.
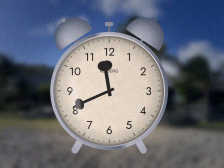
11:41
